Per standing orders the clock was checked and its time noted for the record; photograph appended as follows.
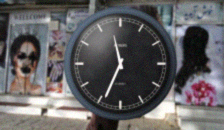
11:34
